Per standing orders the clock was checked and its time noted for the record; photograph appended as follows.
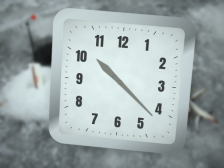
10:22
